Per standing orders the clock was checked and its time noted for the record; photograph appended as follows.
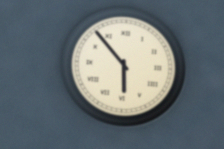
5:53
